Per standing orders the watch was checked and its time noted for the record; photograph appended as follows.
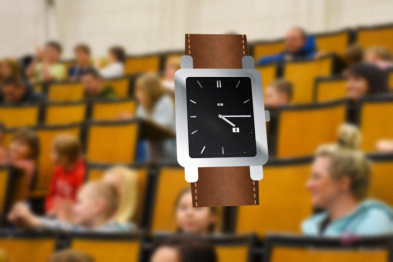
4:15
